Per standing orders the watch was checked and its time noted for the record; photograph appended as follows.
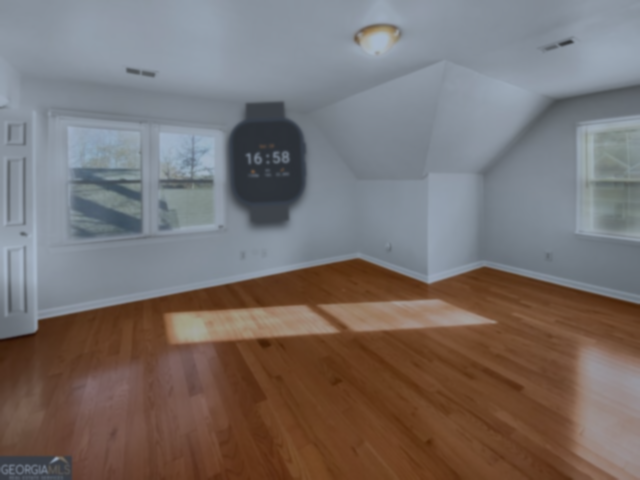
16:58
